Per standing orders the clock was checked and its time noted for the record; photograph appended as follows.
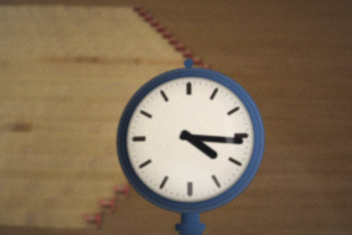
4:16
